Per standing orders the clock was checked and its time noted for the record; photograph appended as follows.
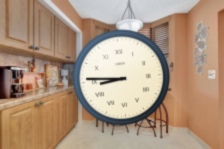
8:46
